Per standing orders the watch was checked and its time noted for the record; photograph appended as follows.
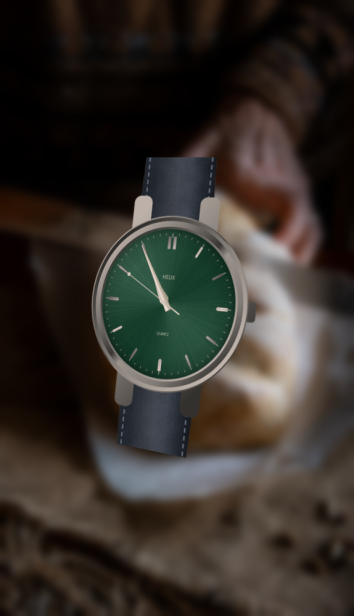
10:54:50
